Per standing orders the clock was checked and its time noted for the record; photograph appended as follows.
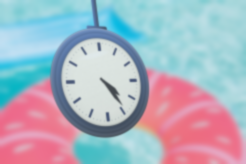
4:24
